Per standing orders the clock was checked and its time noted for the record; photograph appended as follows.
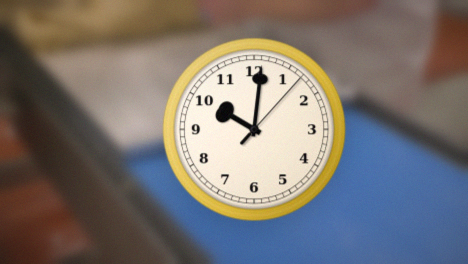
10:01:07
